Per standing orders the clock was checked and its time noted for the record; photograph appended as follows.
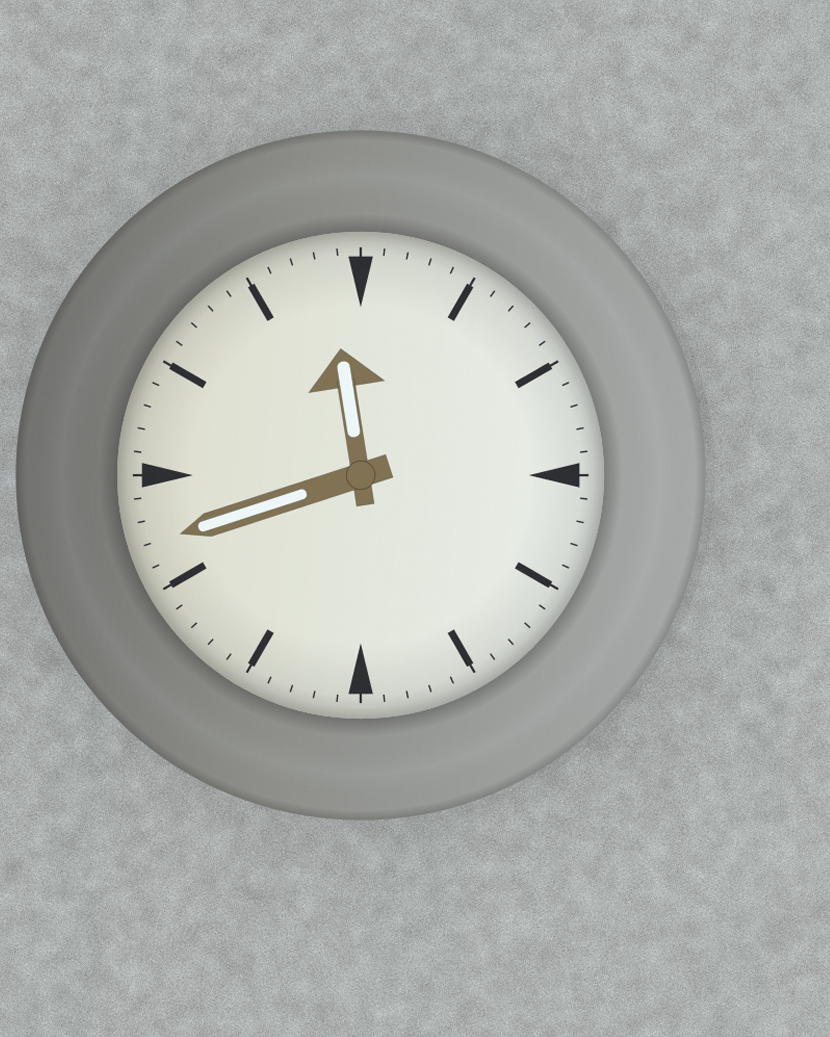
11:42
